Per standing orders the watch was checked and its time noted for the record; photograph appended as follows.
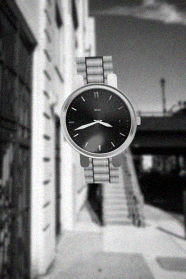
3:42
